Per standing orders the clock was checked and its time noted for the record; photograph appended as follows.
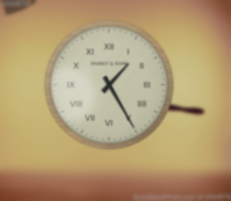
1:25
